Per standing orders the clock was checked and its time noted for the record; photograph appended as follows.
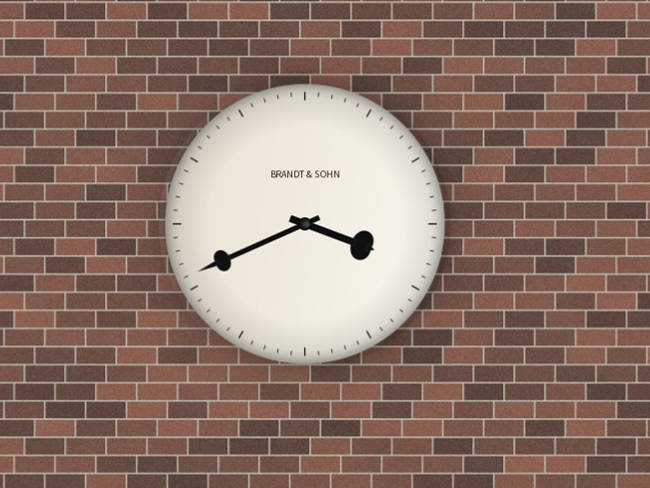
3:41
